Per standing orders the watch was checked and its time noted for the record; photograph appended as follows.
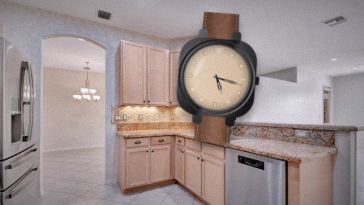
5:17
